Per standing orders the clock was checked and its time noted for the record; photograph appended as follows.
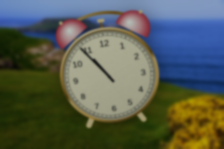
10:54
